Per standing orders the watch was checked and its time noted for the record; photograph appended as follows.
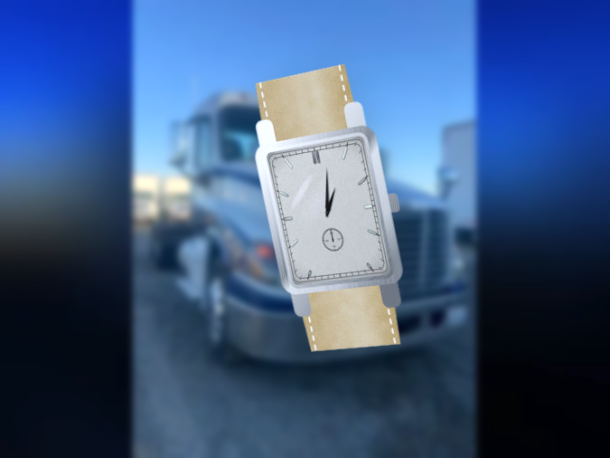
1:02
